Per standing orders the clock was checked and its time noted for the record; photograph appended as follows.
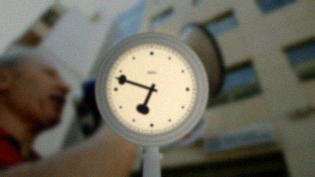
6:48
